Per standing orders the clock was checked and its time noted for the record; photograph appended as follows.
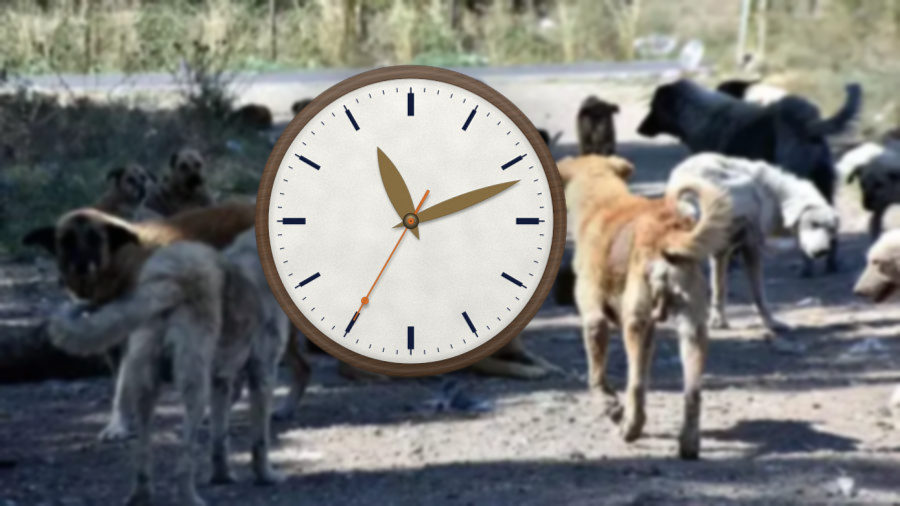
11:11:35
